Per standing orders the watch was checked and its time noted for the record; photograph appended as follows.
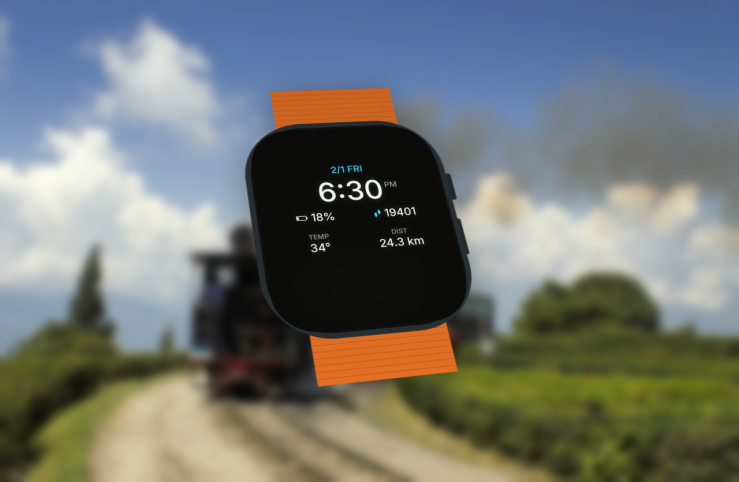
6:30
